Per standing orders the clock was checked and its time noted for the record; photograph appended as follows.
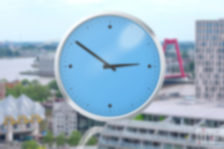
2:51
